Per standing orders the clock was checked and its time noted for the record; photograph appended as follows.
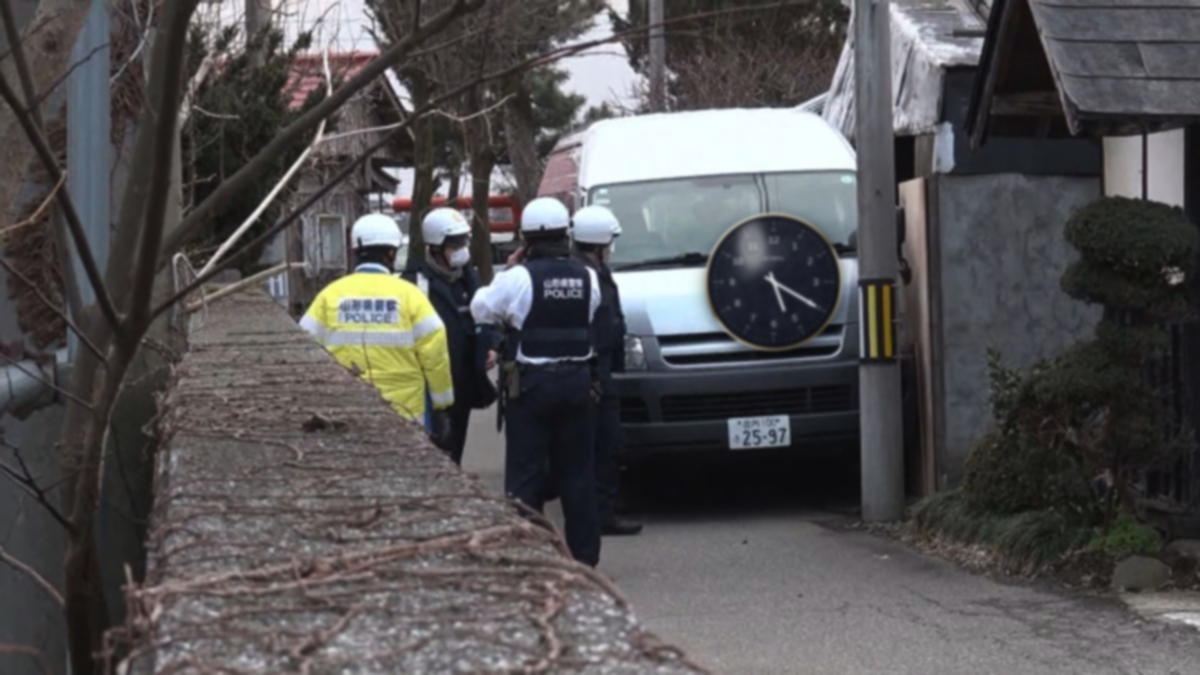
5:20
